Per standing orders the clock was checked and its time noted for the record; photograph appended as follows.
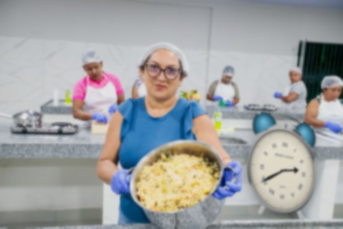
2:40
